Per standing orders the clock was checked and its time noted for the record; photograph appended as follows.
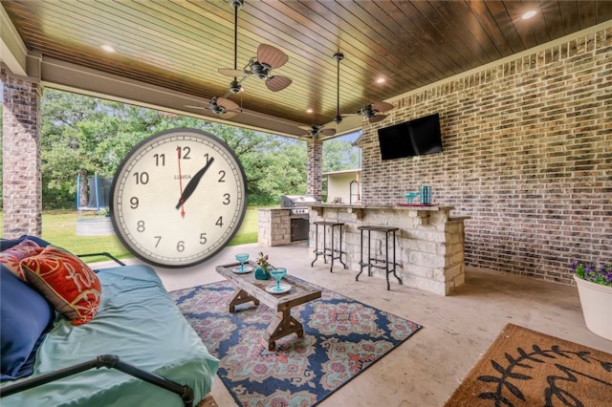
1:05:59
